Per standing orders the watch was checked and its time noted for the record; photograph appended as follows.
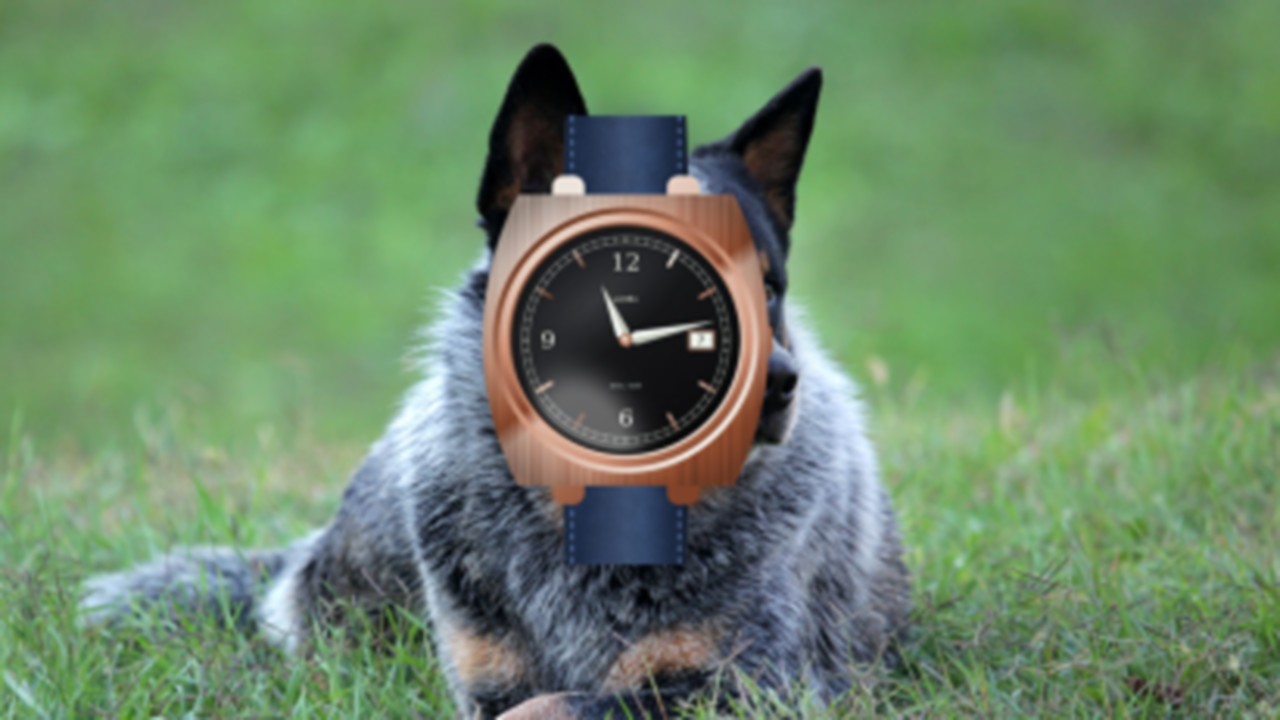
11:13
